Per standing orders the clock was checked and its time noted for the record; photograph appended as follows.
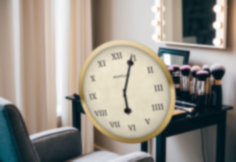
6:04
